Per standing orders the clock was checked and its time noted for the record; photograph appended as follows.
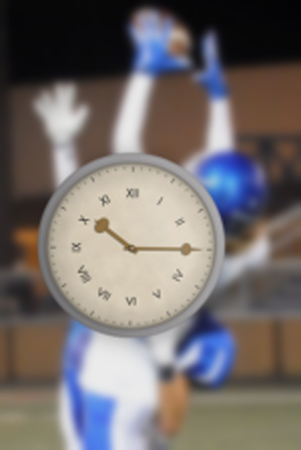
10:15
